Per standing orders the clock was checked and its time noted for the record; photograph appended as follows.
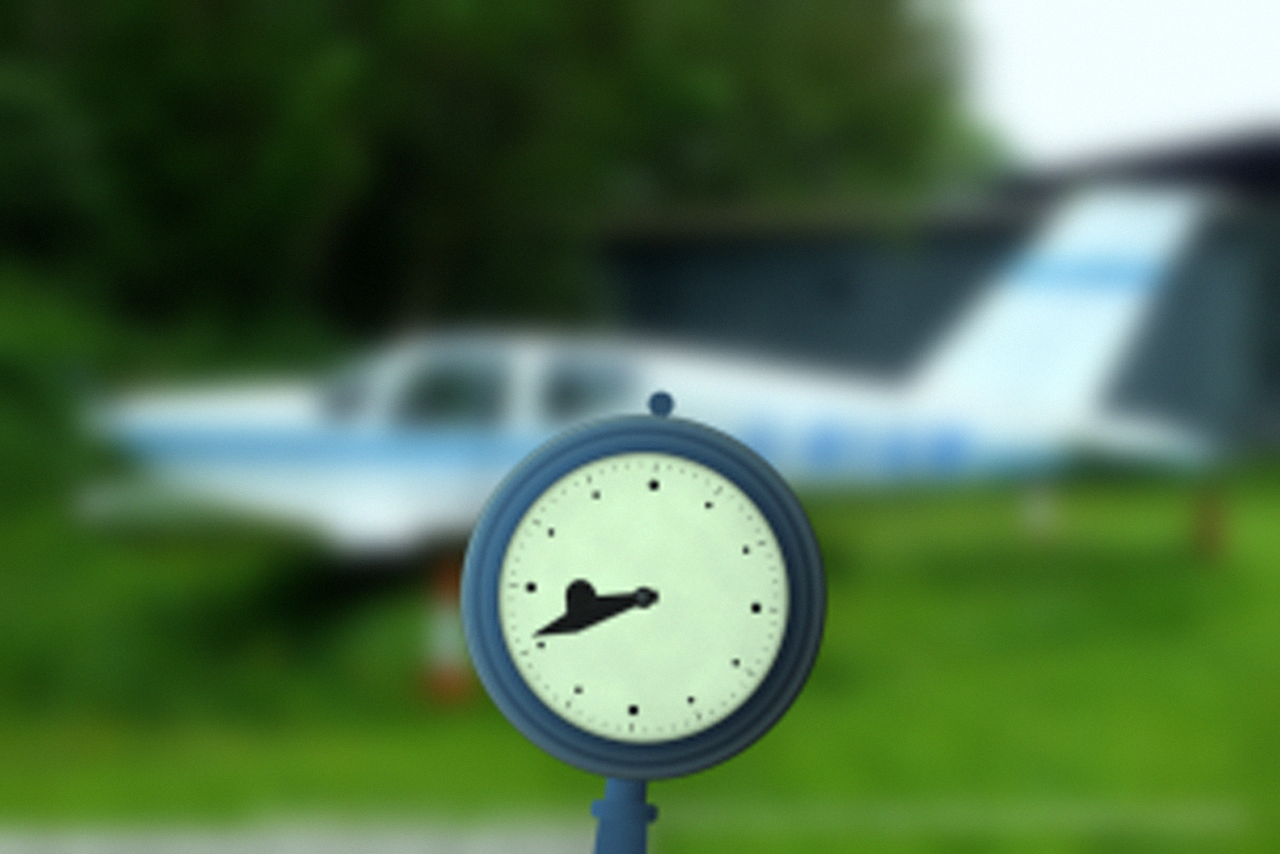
8:41
